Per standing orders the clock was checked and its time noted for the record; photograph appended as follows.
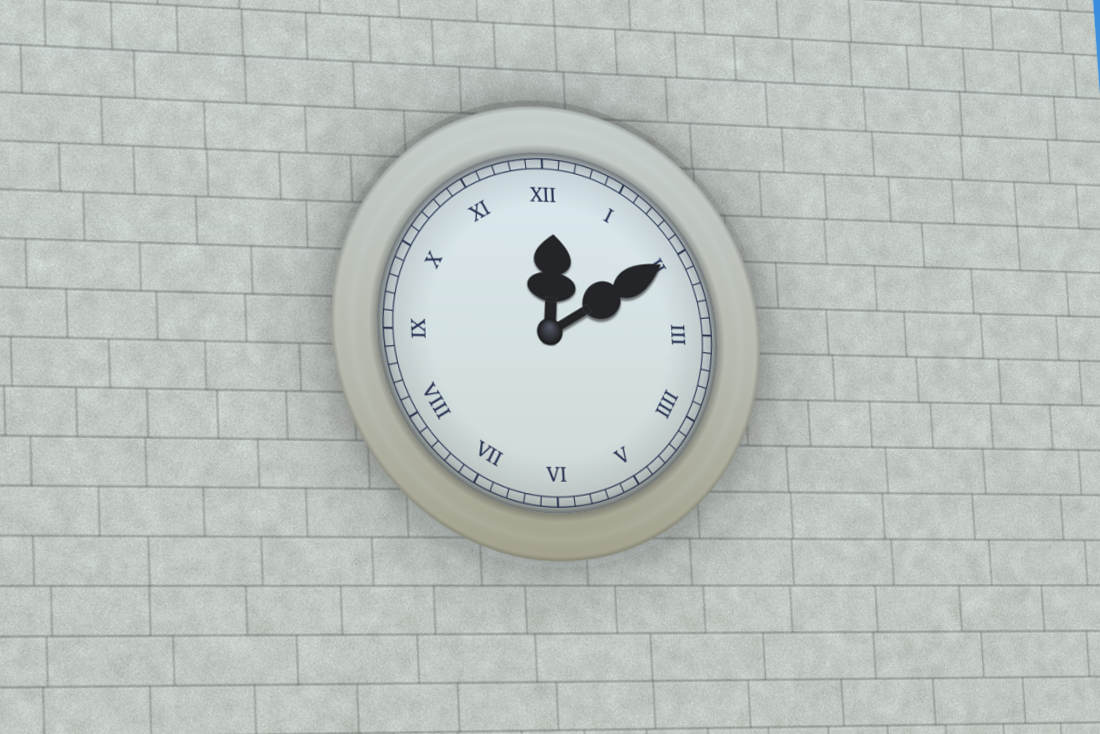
12:10
